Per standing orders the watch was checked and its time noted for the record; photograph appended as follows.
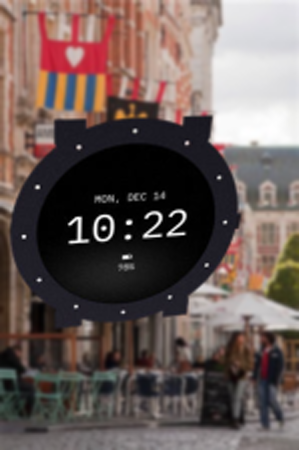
10:22
